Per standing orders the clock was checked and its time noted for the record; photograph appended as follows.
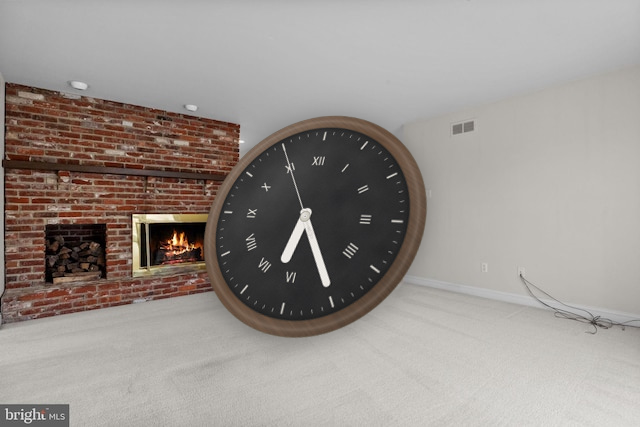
6:24:55
